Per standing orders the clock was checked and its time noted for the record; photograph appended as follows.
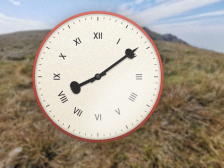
8:09
